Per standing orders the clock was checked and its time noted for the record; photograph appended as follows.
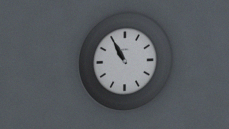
10:55
